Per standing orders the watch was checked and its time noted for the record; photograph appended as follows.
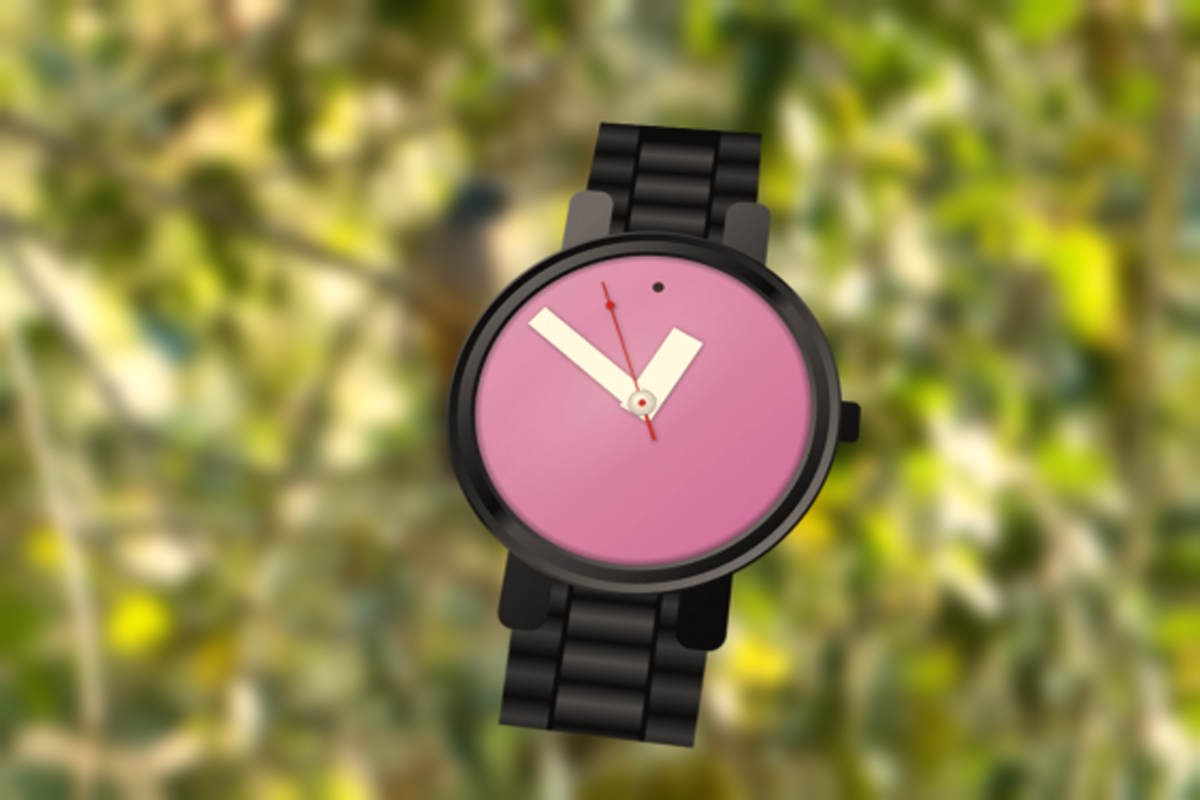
12:50:56
